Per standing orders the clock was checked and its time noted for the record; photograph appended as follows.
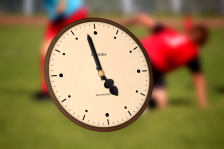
4:58
